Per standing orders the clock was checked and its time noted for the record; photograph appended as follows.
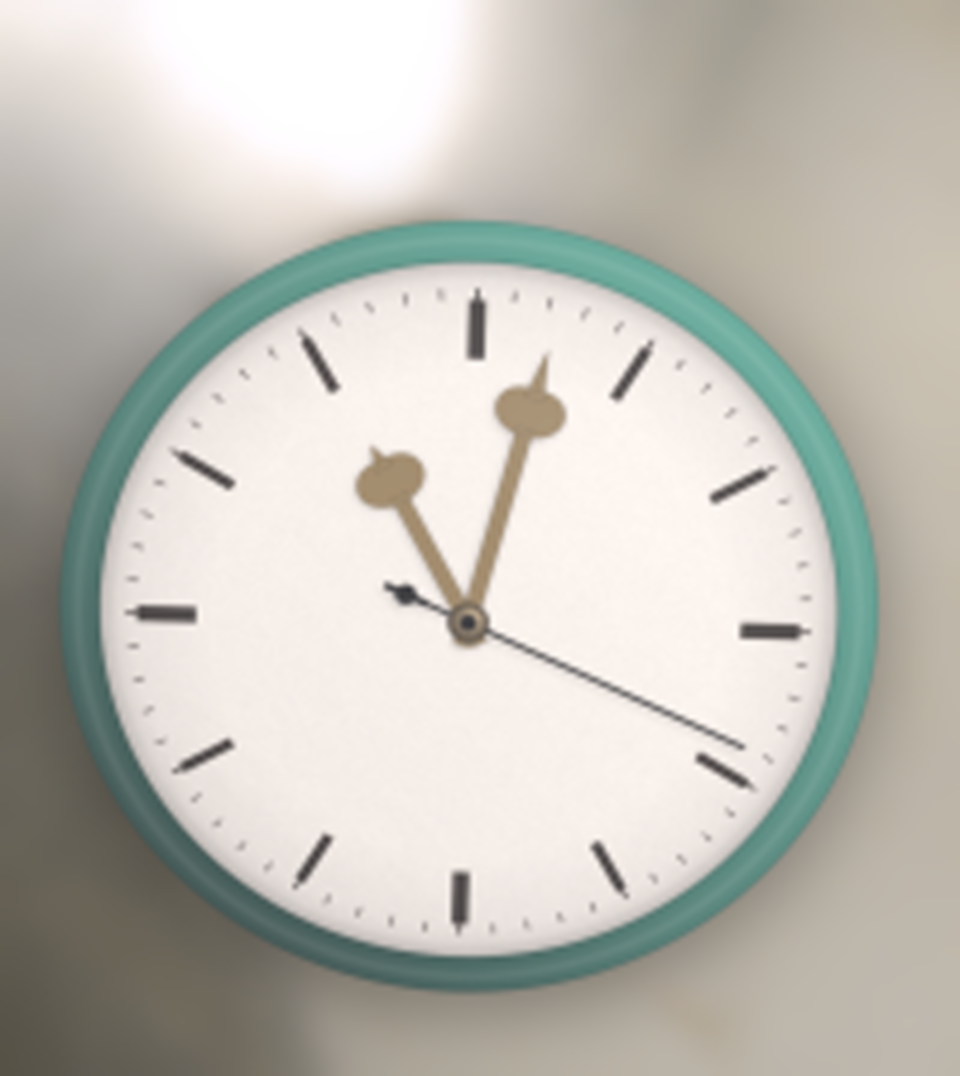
11:02:19
